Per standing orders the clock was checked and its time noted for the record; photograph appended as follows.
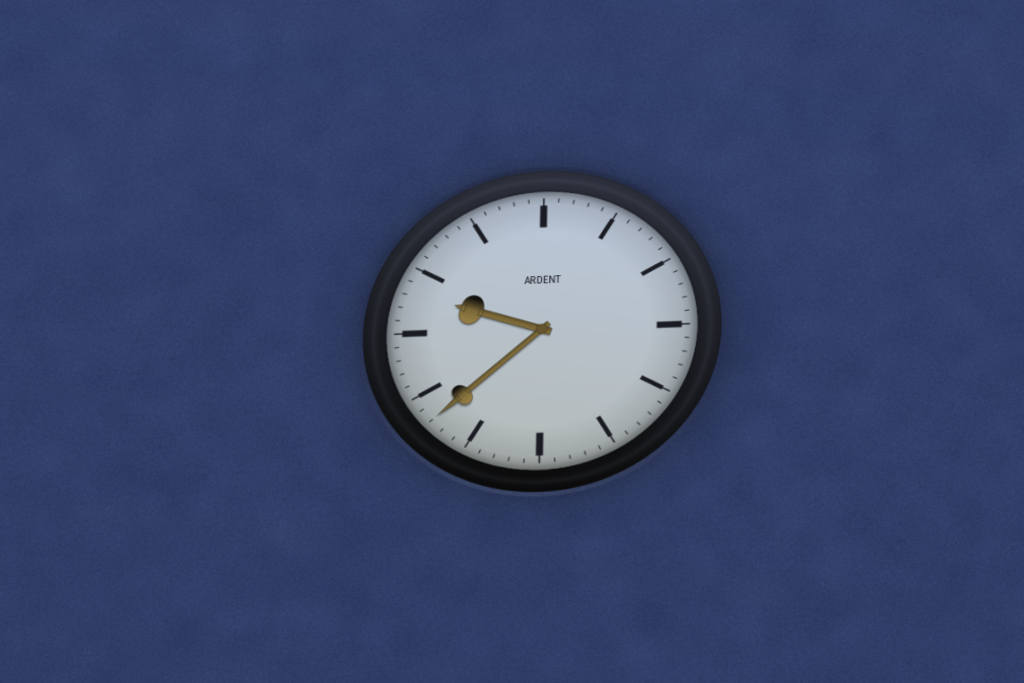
9:38
